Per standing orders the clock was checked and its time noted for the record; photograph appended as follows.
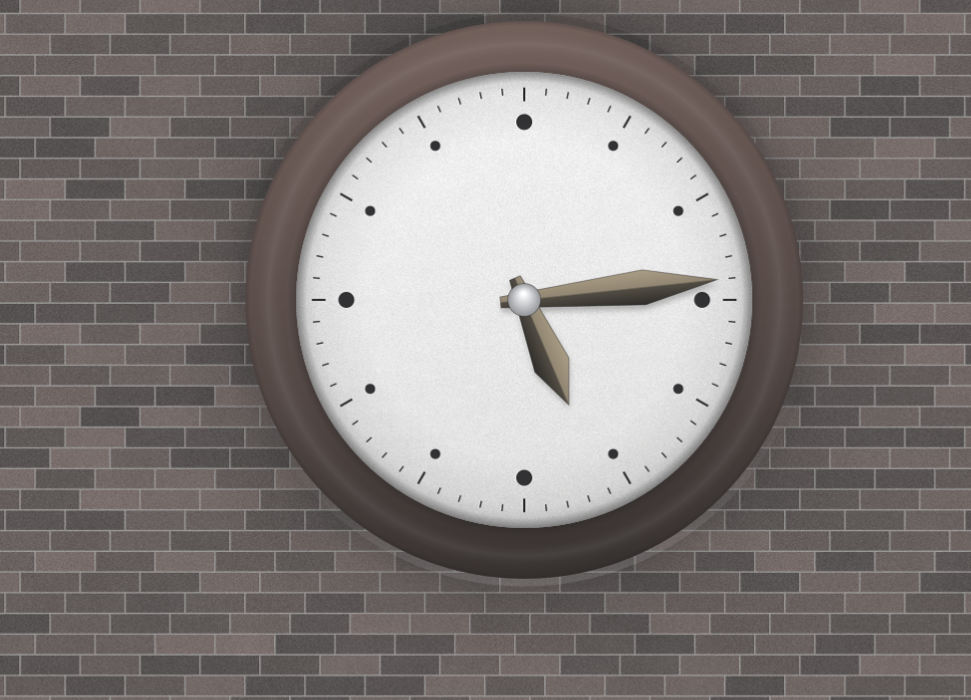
5:14
